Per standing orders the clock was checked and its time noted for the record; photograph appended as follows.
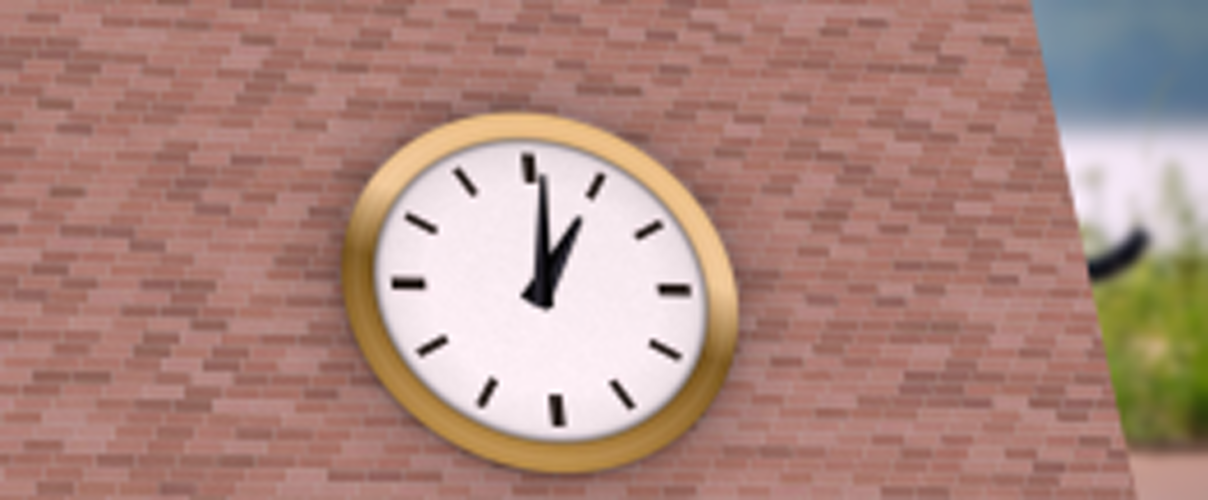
1:01
